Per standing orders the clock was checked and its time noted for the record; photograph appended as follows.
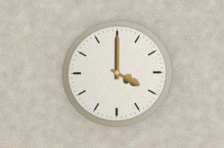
4:00
